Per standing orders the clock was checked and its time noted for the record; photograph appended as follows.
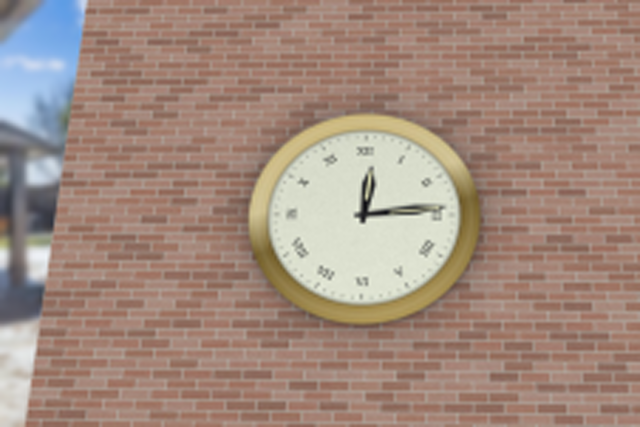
12:14
